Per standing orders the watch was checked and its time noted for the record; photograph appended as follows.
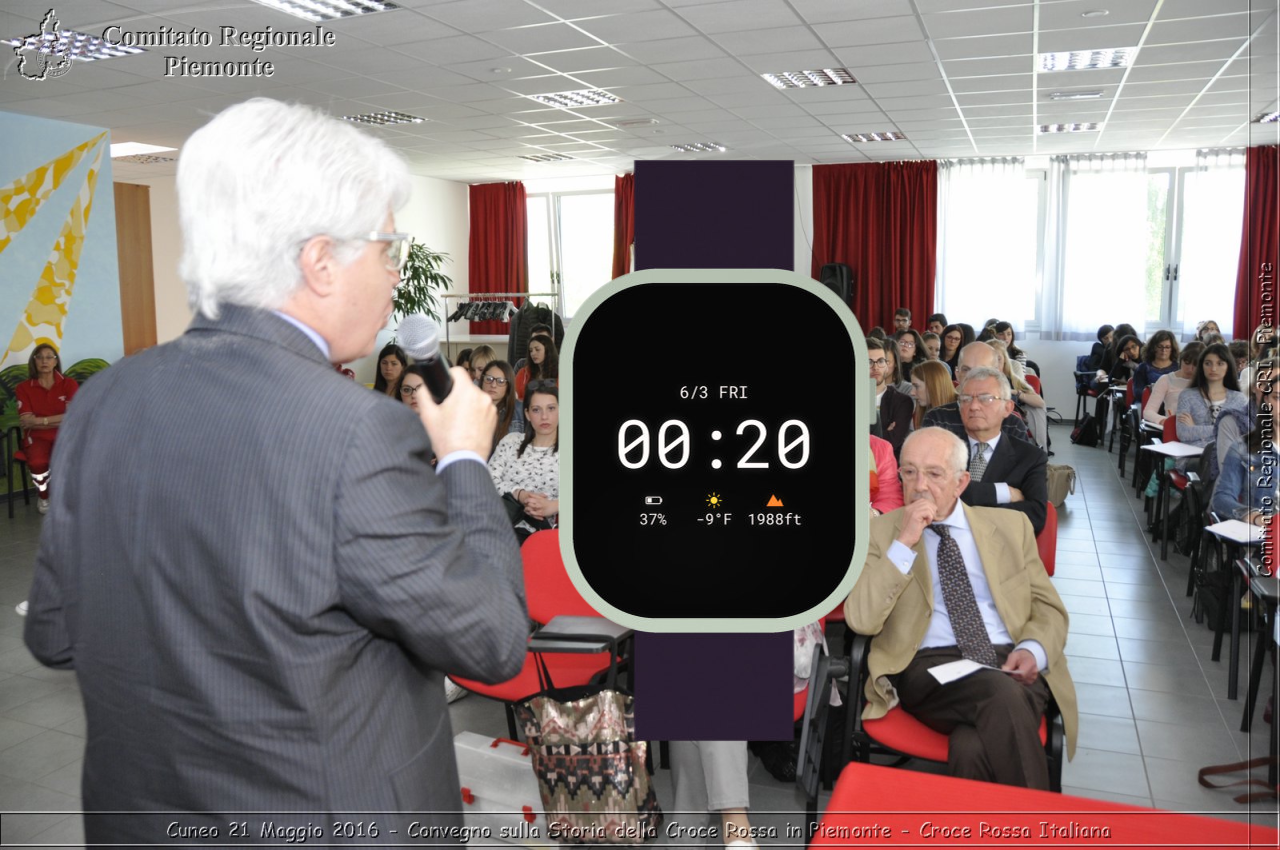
0:20
